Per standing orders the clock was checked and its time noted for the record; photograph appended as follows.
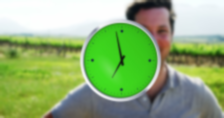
6:58
